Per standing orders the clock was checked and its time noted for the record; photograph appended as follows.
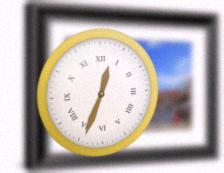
12:34
